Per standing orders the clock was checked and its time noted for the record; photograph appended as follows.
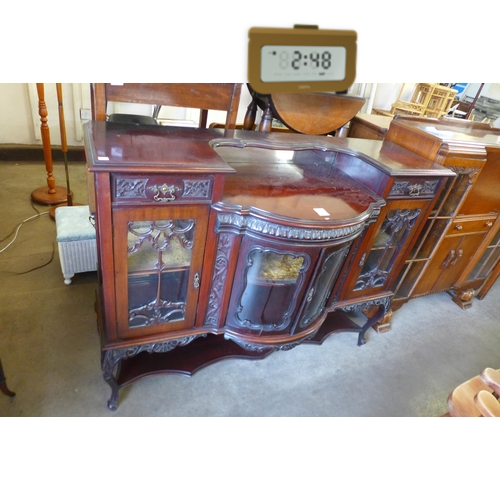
2:48
